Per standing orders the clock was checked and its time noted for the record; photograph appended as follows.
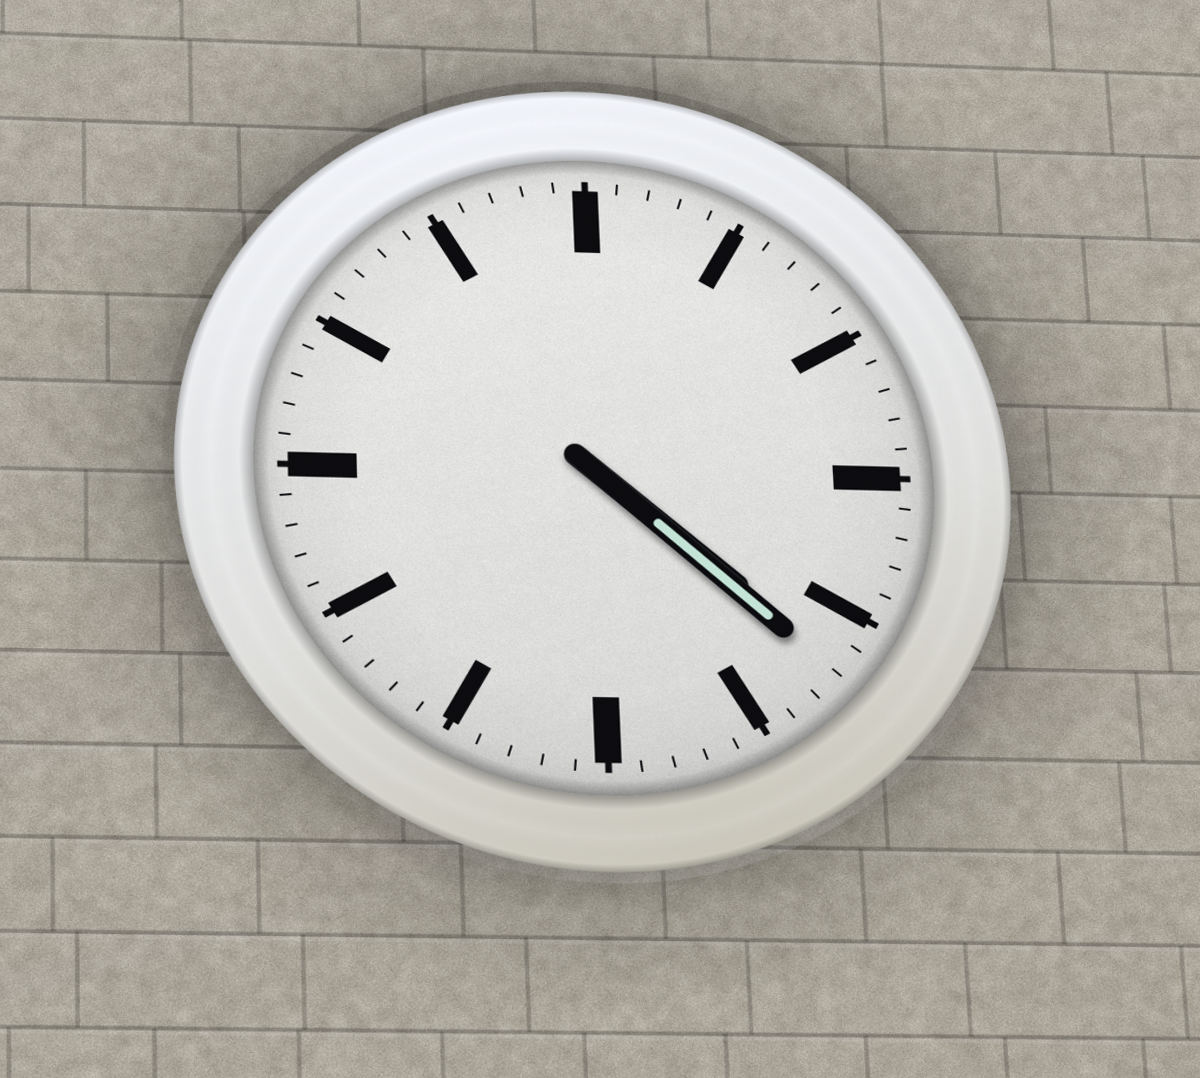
4:22
